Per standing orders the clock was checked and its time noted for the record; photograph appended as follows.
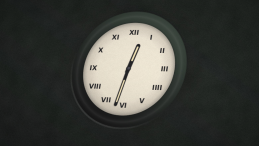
12:32
